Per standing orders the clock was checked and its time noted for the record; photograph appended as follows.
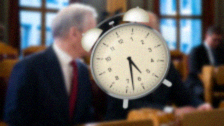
5:33
